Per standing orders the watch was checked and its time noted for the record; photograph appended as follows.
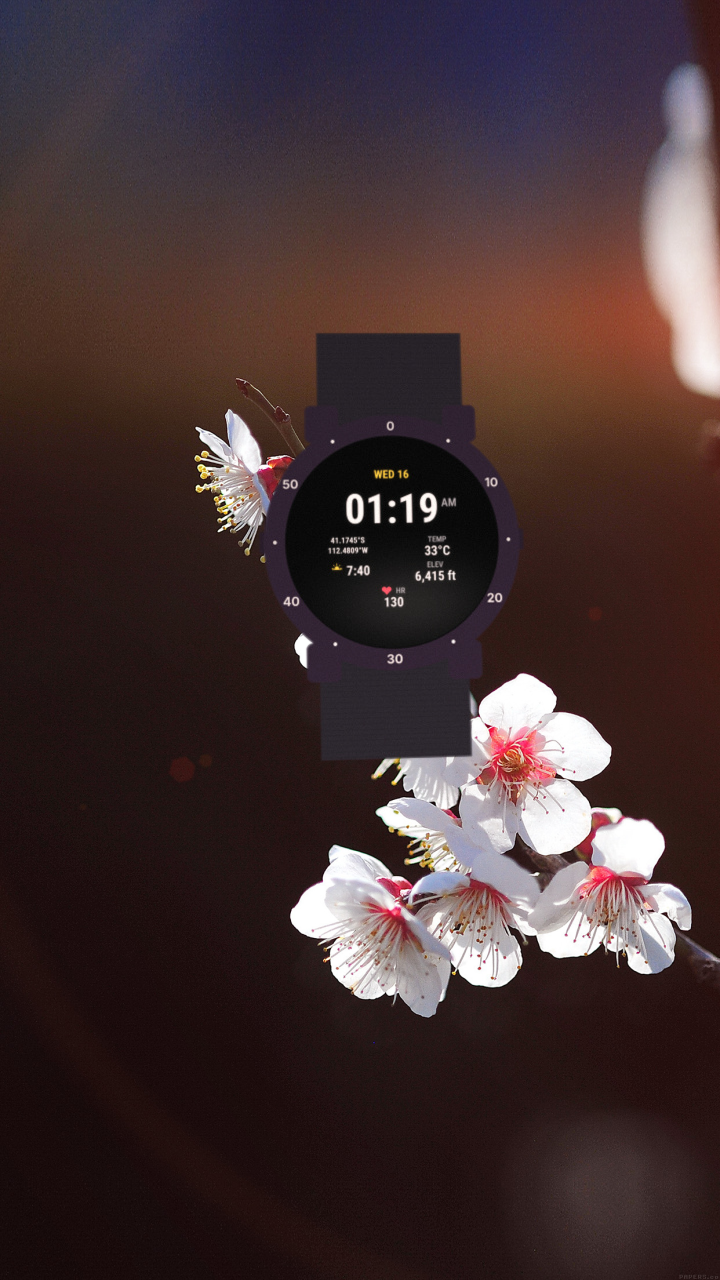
1:19
